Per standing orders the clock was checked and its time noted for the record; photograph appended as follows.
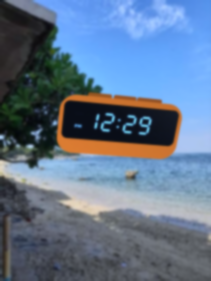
12:29
